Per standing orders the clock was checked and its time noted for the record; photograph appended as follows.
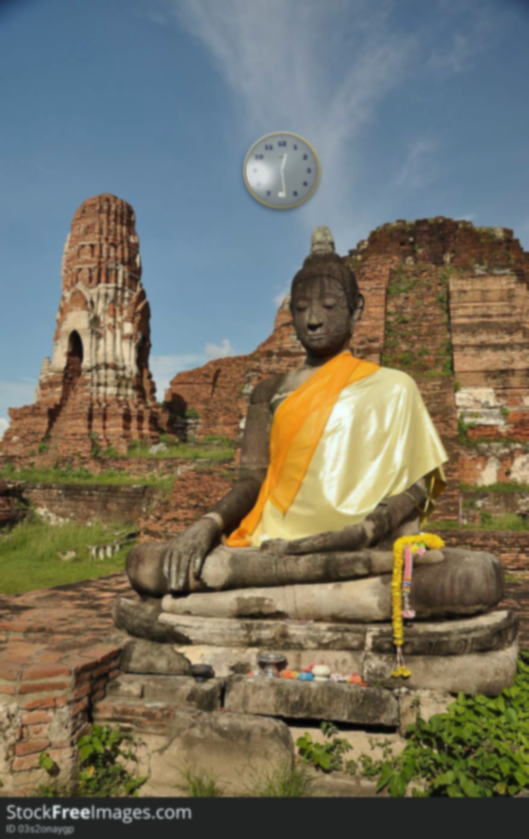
12:29
